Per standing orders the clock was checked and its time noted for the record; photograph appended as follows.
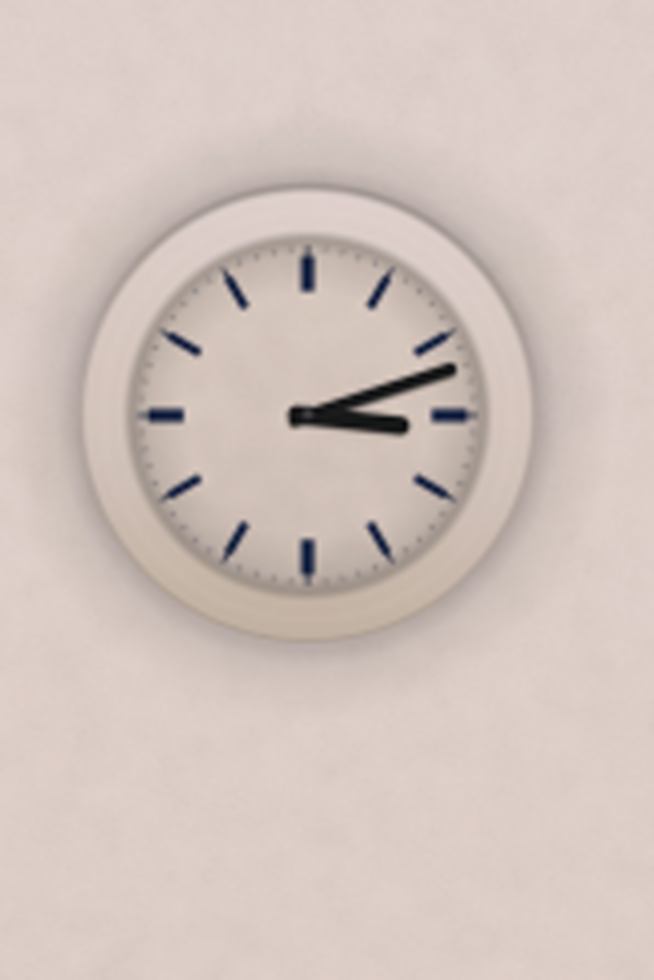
3:12
